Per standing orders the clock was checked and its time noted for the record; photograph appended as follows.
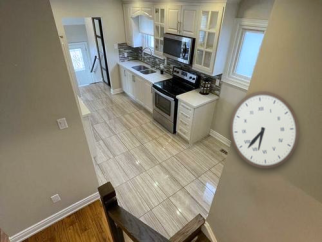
6:38
